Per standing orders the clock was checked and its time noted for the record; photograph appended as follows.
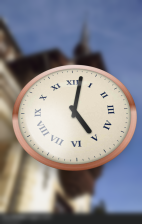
5:02
